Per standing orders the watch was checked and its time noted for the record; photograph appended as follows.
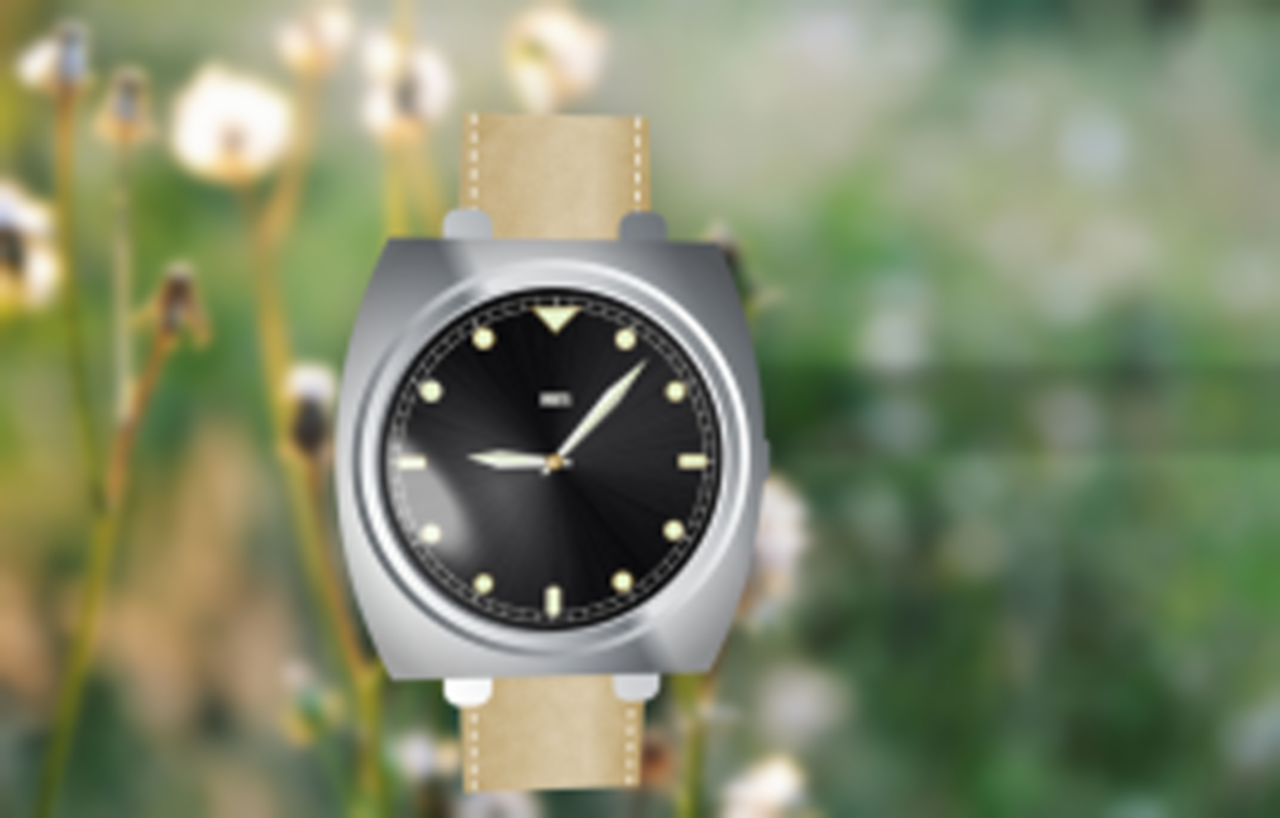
9:07
